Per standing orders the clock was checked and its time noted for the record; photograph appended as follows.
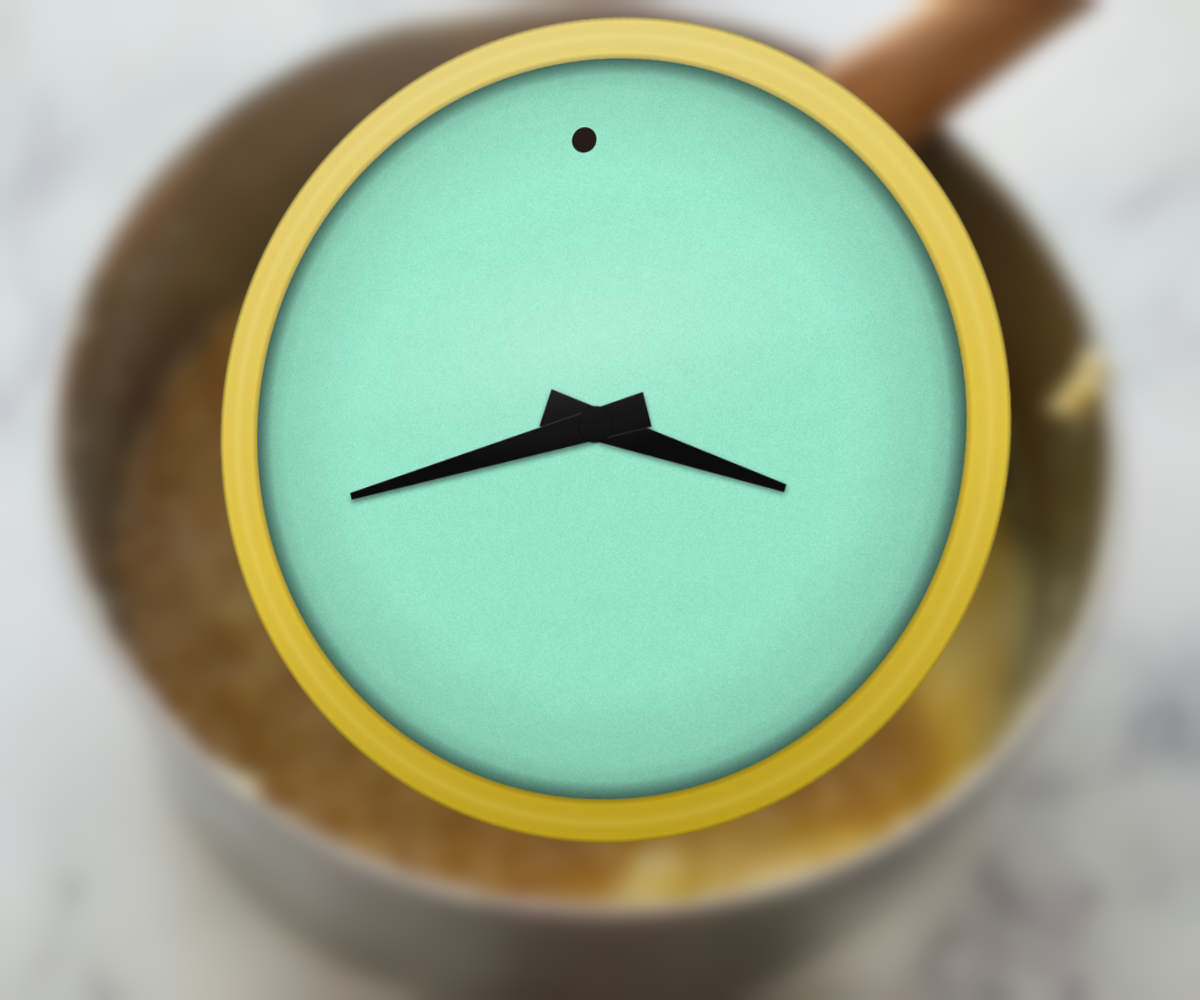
3:43
